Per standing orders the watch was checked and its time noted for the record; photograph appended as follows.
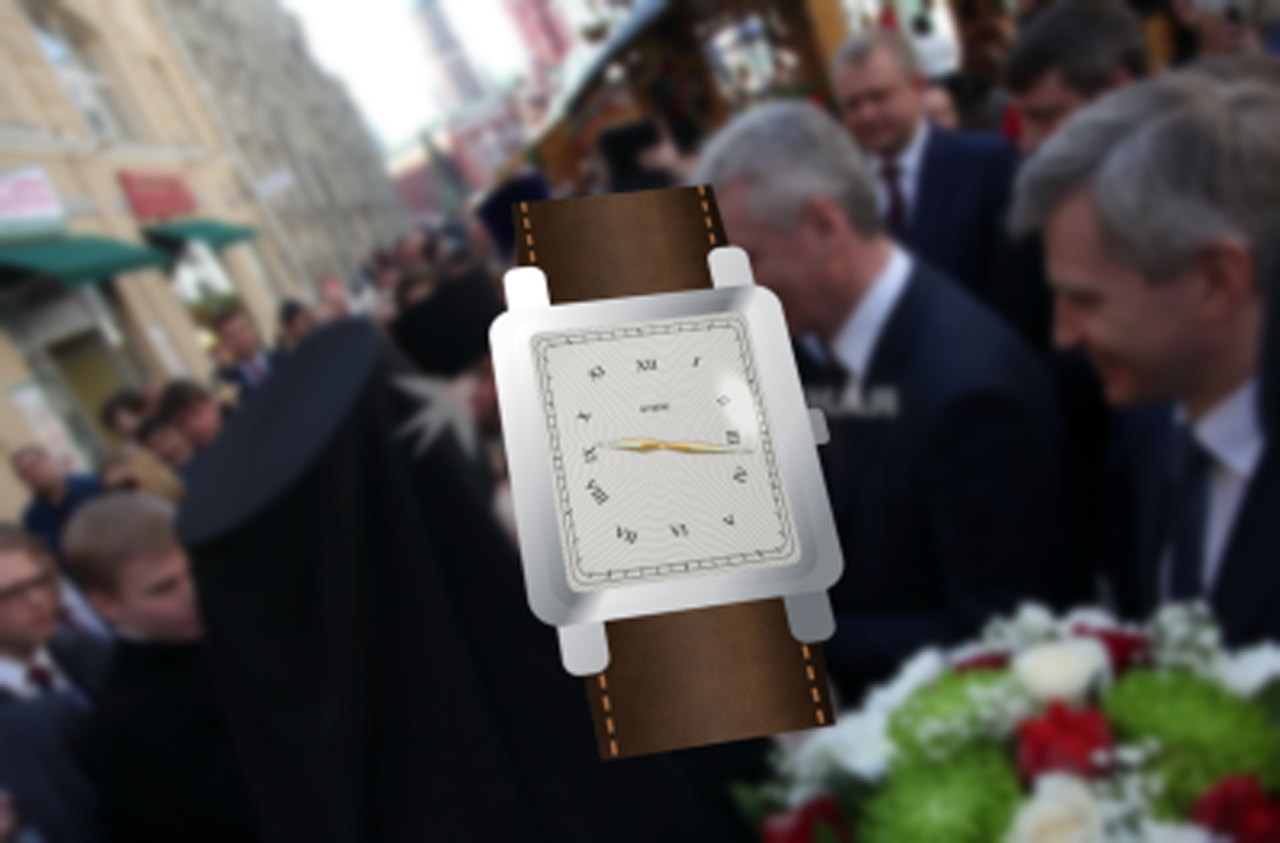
9:17
